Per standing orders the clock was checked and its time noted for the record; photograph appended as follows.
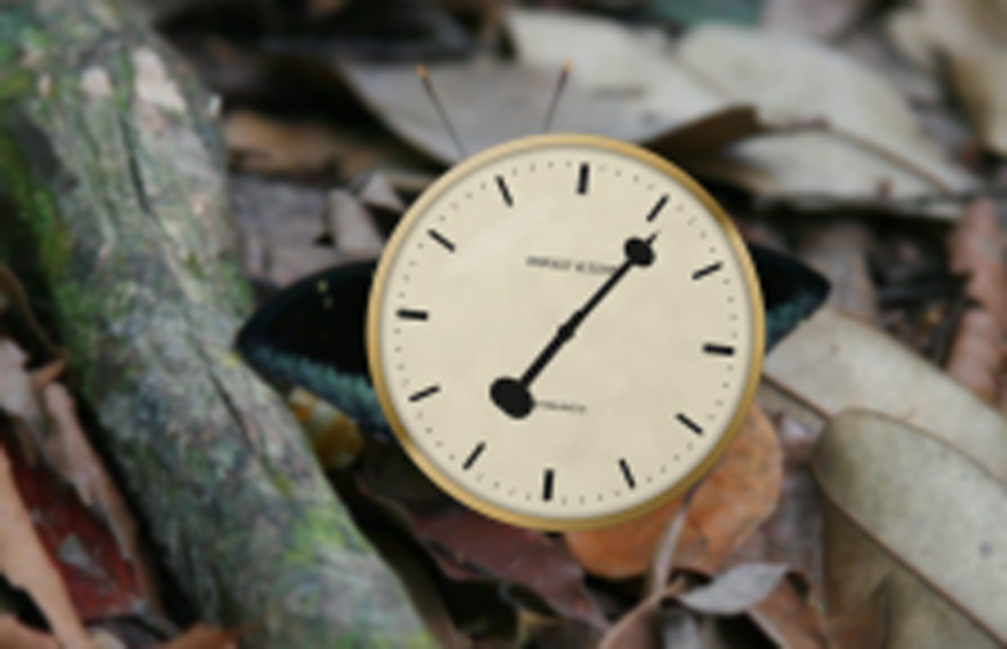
7:06
